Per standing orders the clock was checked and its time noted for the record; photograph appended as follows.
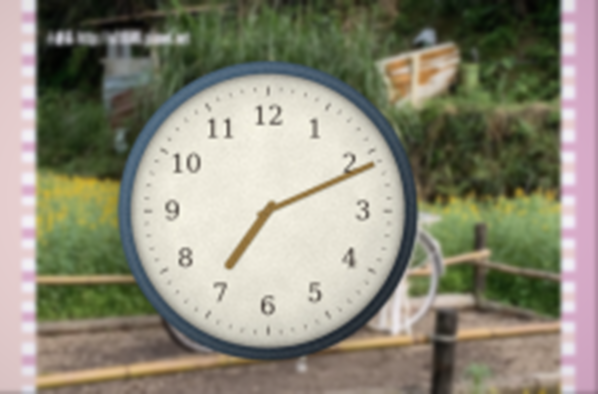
7:11
